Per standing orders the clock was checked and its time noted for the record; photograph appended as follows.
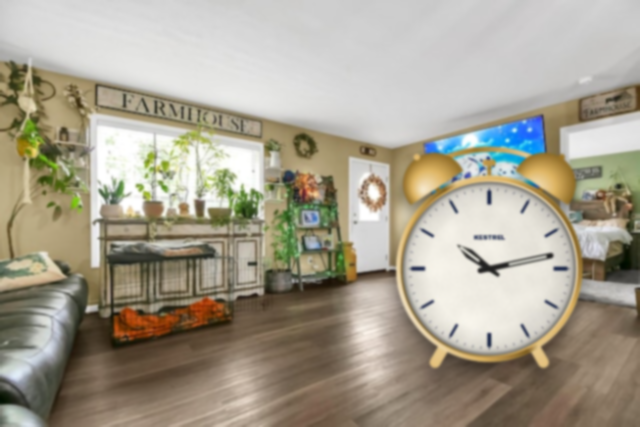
10:13
